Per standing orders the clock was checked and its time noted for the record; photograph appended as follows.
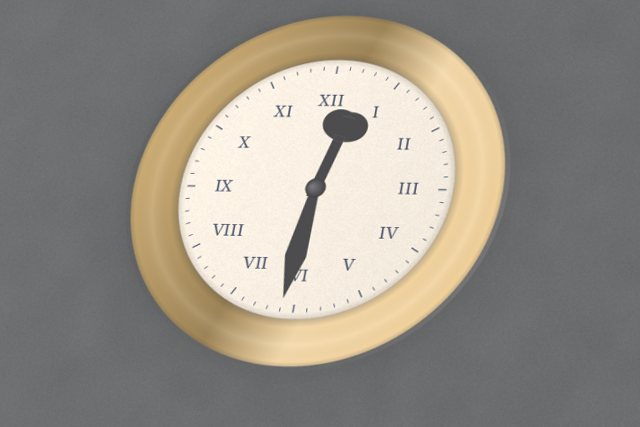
12:31
